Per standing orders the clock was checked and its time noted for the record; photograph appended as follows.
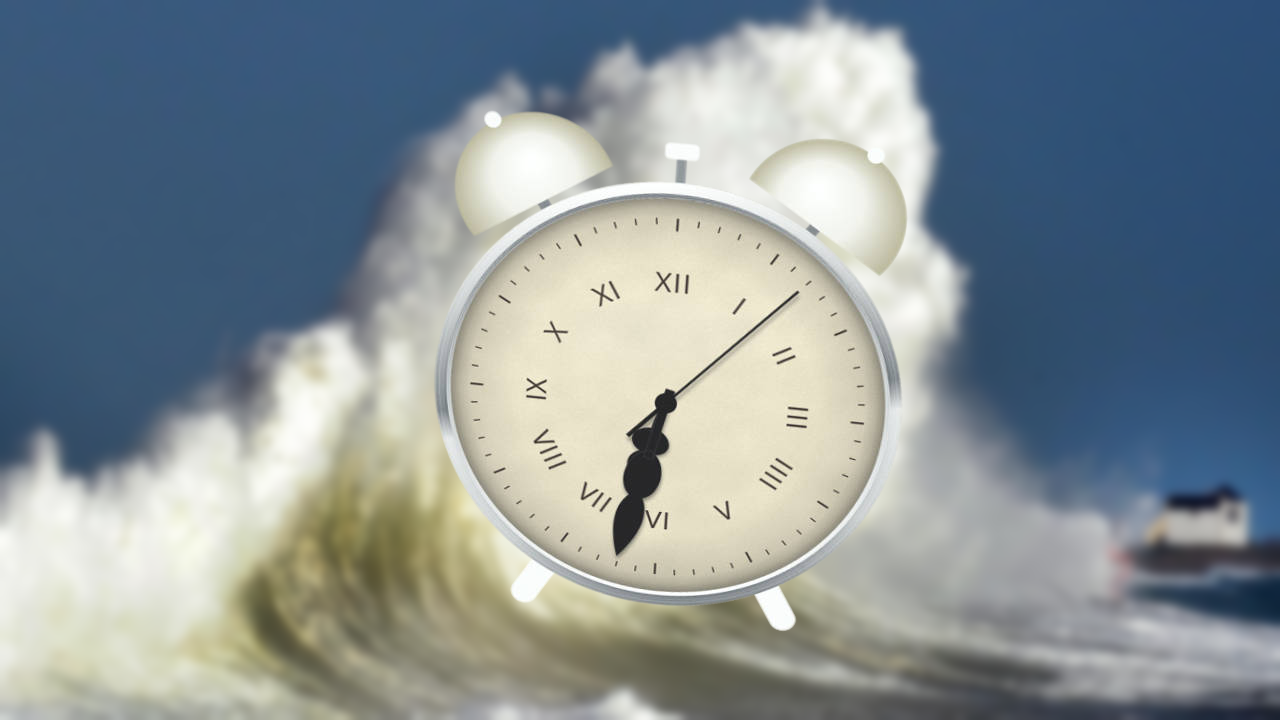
6:32:07
